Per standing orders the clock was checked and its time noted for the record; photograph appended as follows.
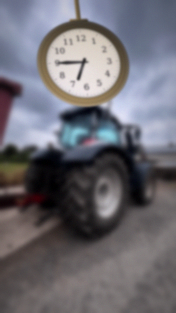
6:45
